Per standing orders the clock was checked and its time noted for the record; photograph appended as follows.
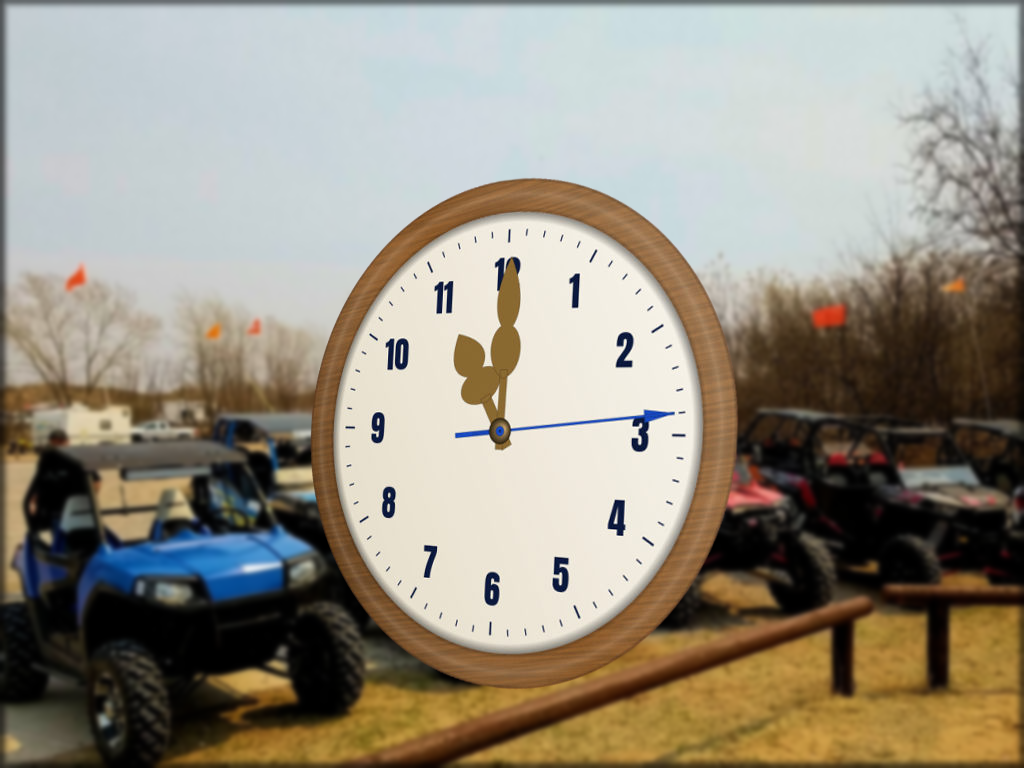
11:00:14
